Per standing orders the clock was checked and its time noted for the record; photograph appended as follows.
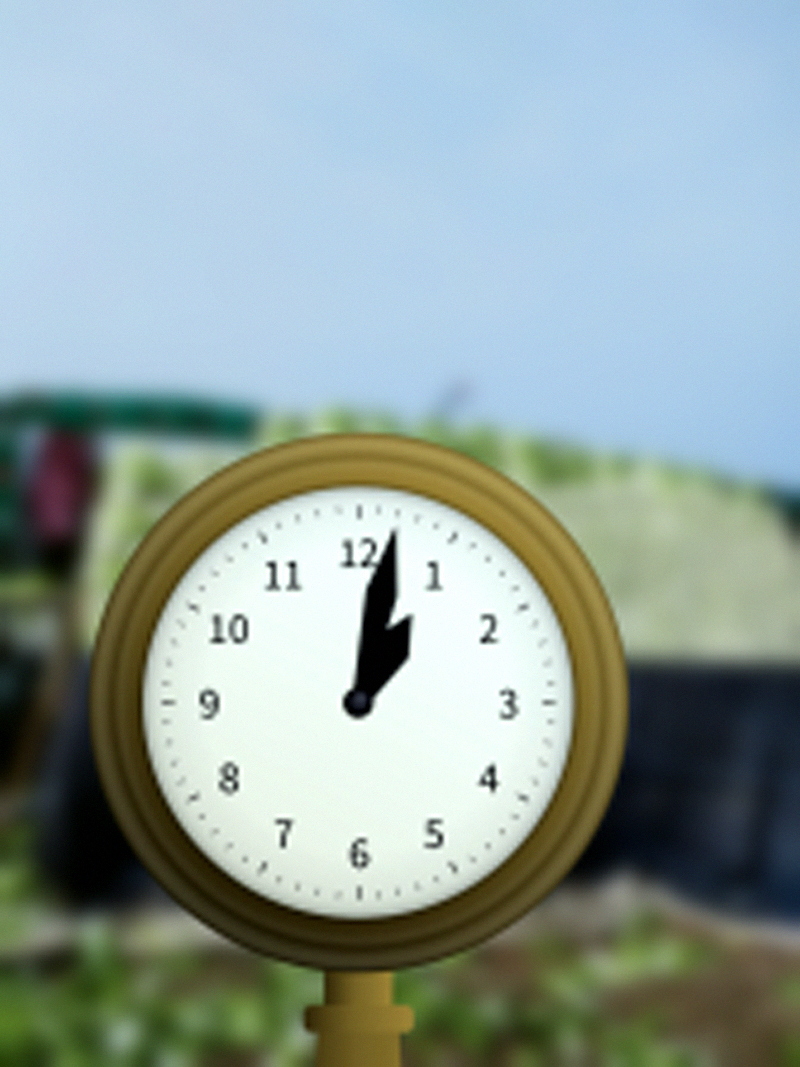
1:02
